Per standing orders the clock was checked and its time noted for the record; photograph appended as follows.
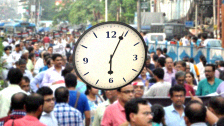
6:04
